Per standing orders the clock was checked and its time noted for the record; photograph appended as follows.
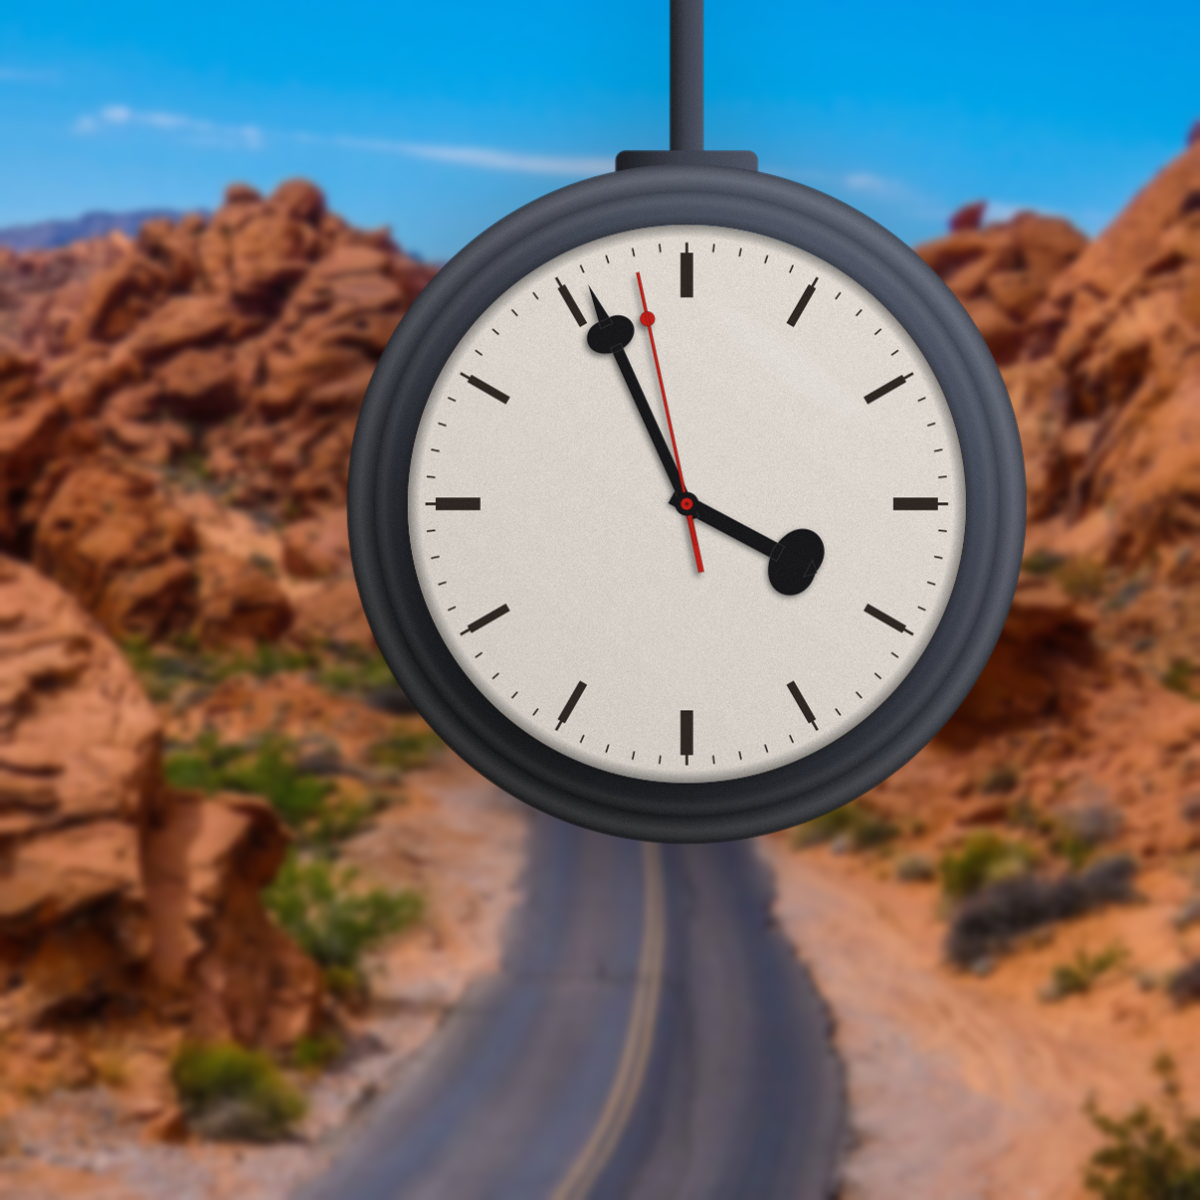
3:55:58
